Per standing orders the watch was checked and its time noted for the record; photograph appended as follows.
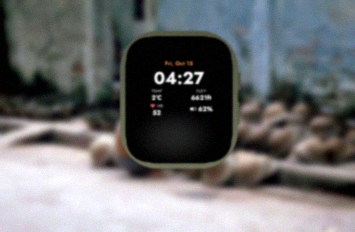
4:27
